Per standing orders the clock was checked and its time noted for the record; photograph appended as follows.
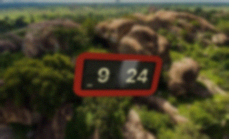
9:24
